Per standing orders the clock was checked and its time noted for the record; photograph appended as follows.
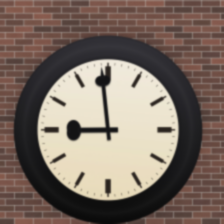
8:59
